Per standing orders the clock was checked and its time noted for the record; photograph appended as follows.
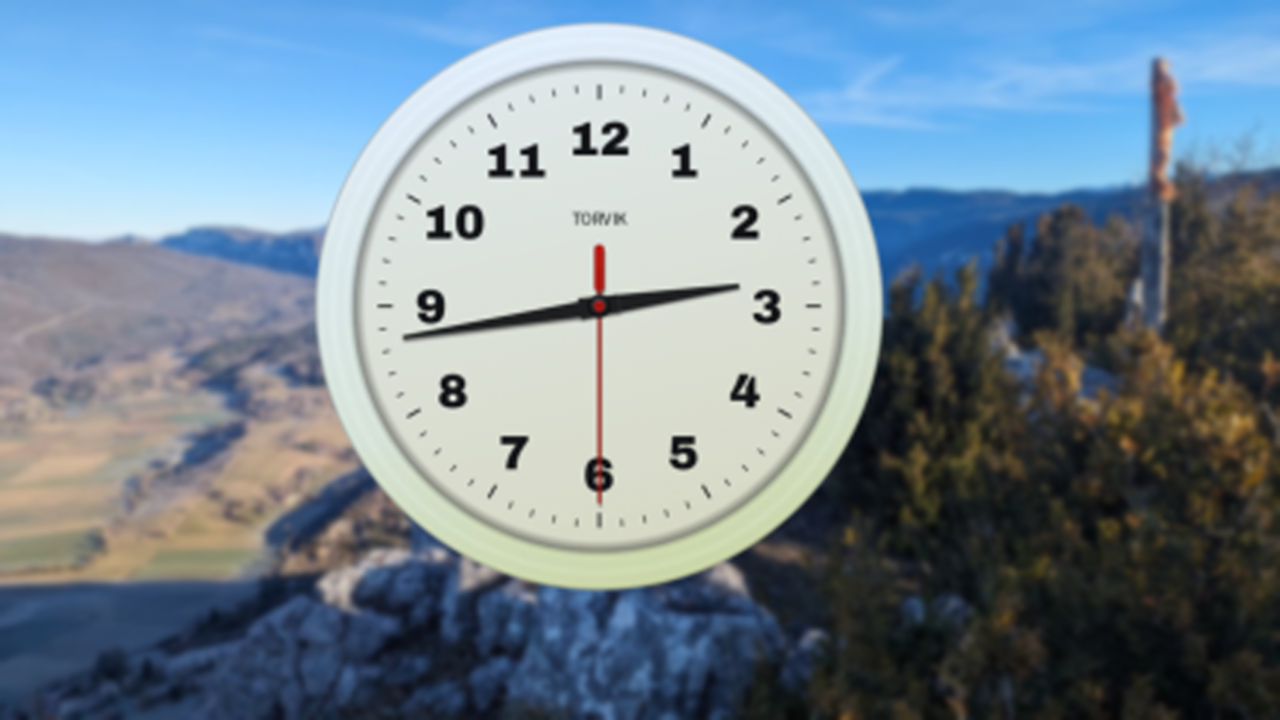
2:43:30
